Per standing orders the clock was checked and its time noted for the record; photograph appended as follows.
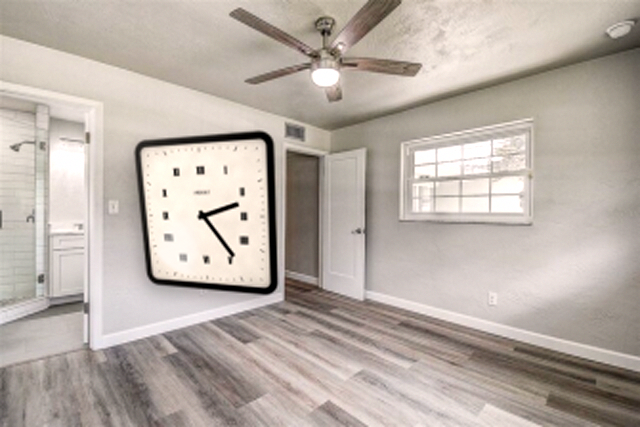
2:24
